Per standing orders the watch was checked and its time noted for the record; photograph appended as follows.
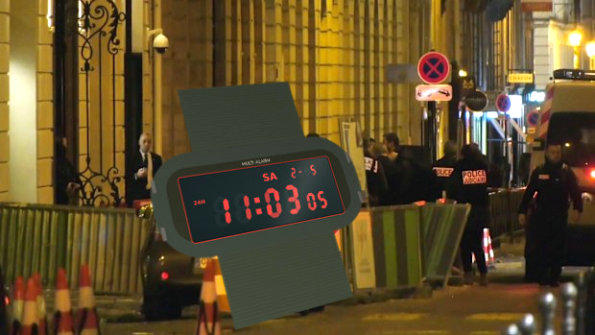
11:03:05
